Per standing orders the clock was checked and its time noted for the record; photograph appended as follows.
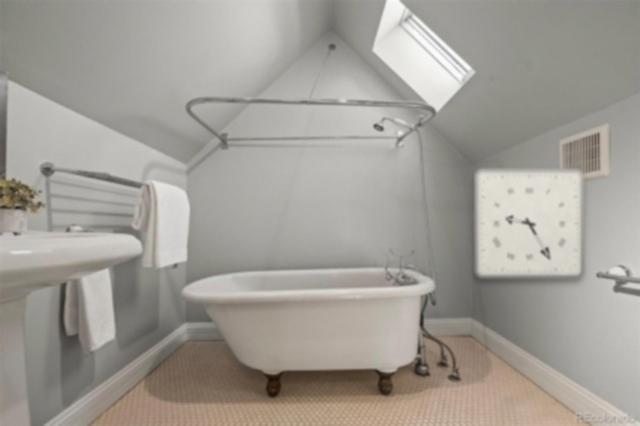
9:25
